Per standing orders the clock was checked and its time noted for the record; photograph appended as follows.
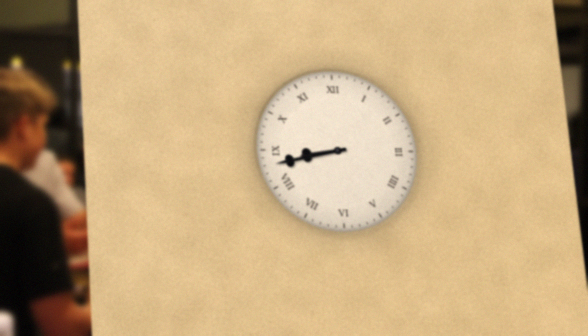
8:43
